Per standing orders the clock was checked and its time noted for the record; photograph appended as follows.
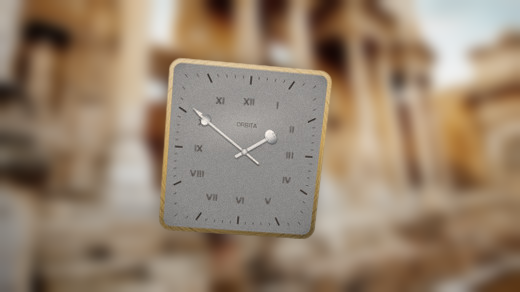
1:50:51
